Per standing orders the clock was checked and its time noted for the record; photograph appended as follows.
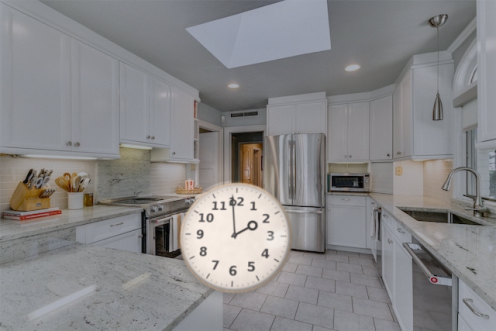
1:59
